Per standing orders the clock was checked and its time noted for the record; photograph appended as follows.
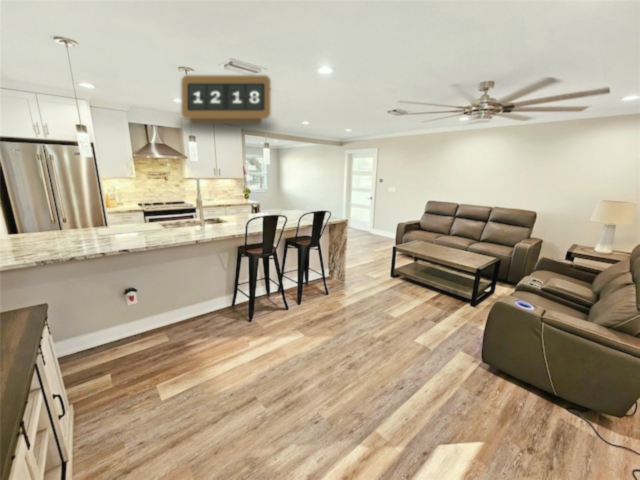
12:18
